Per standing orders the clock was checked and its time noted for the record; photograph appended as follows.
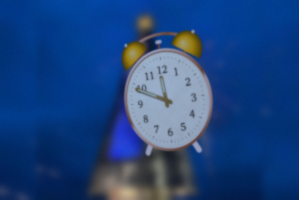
11:49
